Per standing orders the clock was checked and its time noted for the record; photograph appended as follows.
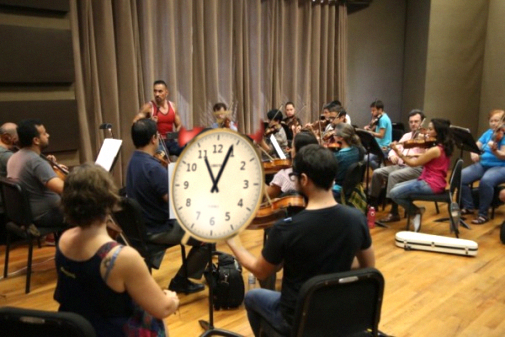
11:04
